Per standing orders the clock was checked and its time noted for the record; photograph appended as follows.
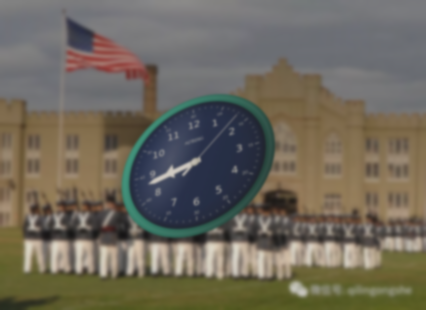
8:43:08
